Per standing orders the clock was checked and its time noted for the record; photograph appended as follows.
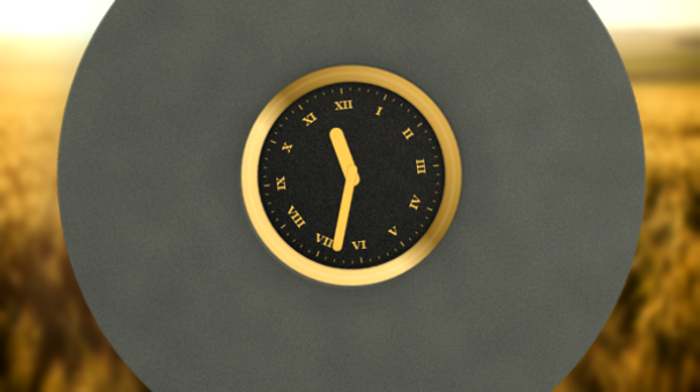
11:33
